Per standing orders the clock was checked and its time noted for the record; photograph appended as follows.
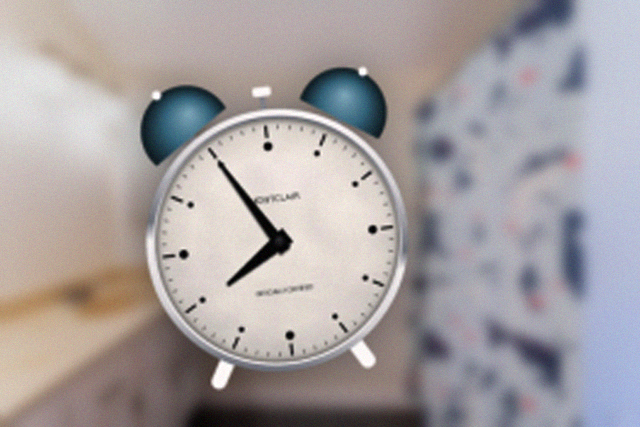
7:55
